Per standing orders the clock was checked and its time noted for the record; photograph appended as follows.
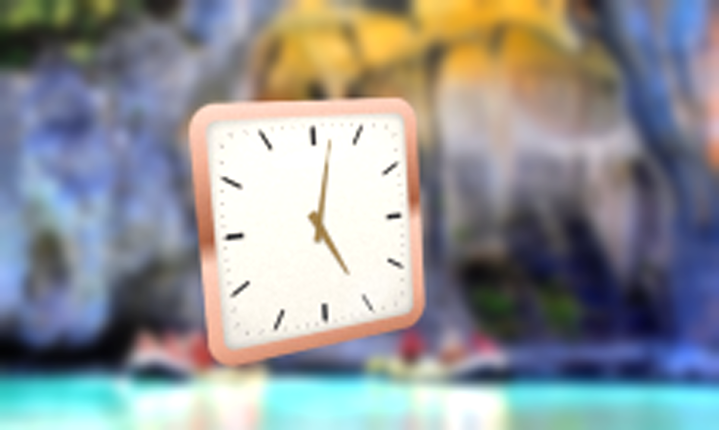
5:02
